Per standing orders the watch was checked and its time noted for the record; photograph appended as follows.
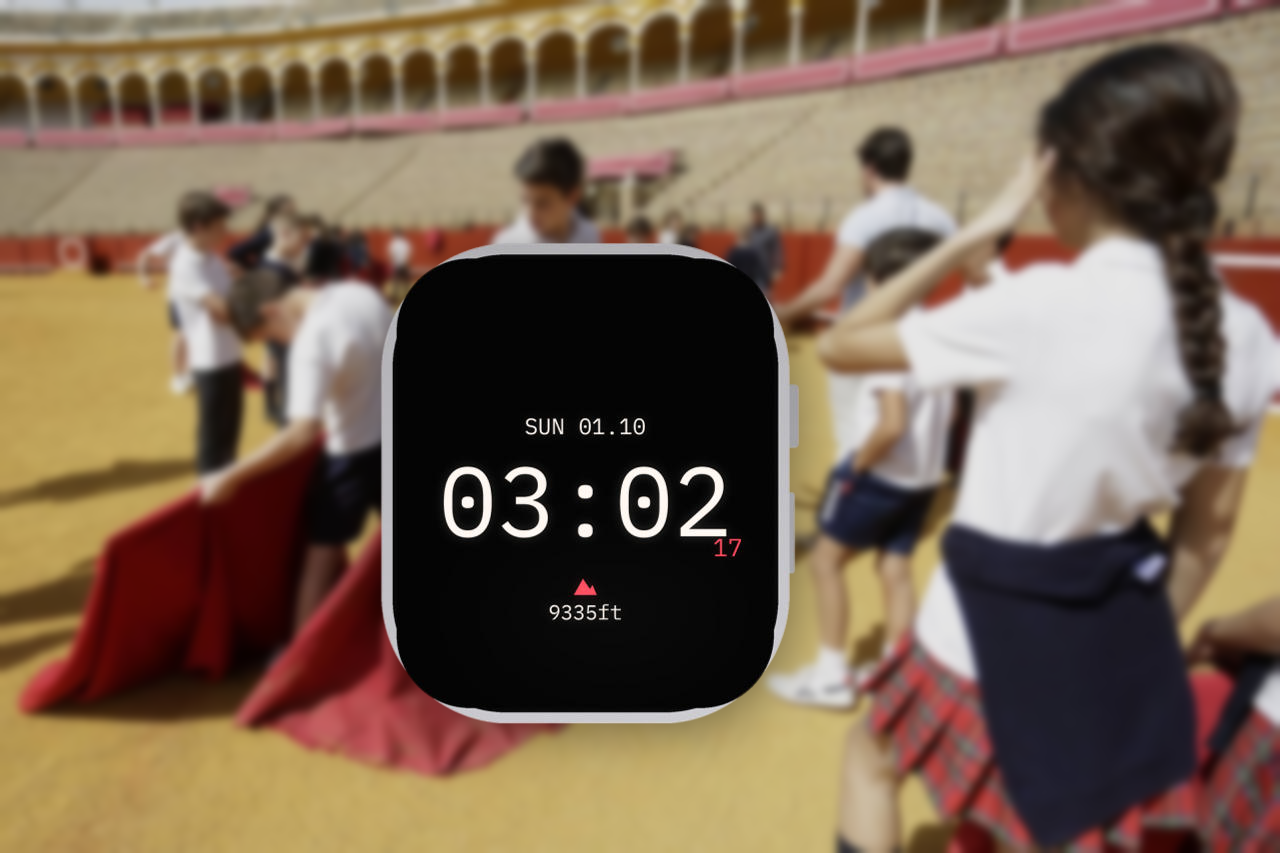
3:02:17
